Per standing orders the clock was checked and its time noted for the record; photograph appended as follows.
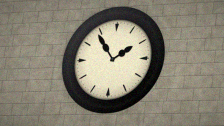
1:54
